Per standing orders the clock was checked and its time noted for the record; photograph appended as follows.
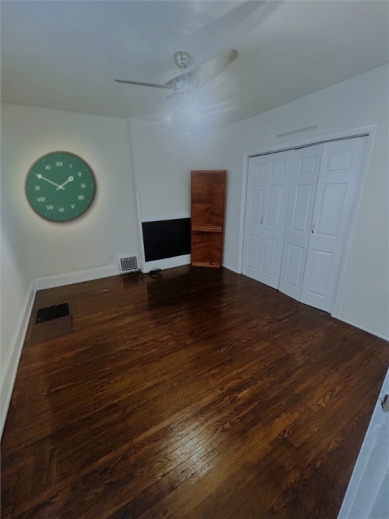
1:50
